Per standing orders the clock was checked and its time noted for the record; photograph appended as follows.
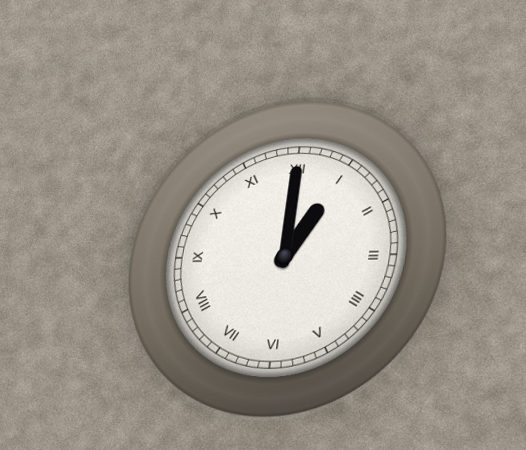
1:00
